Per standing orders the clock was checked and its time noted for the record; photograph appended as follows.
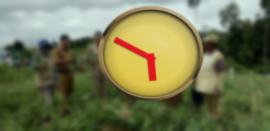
5:50
